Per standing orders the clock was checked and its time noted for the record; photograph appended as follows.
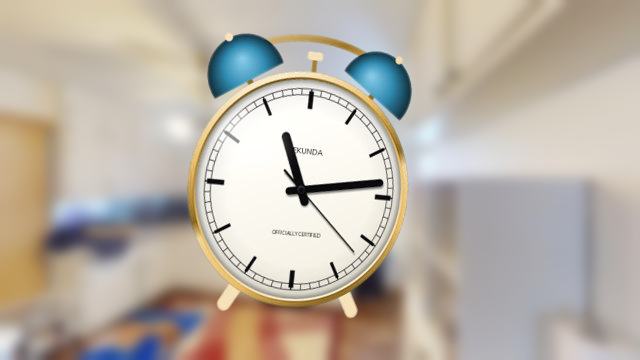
11:13:22
